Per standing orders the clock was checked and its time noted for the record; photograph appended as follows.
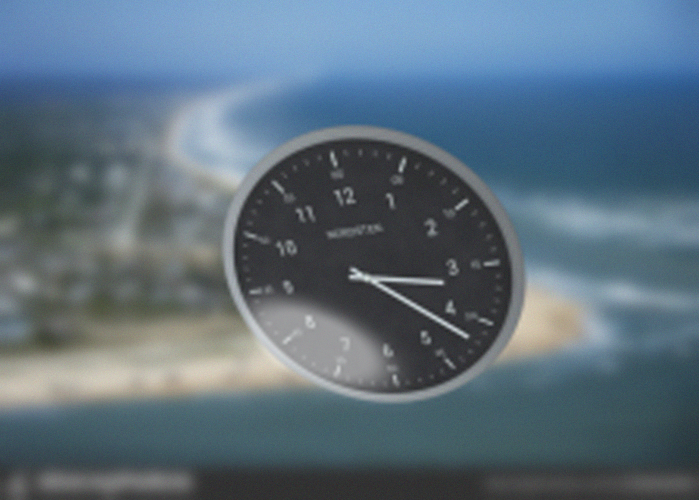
3:22
